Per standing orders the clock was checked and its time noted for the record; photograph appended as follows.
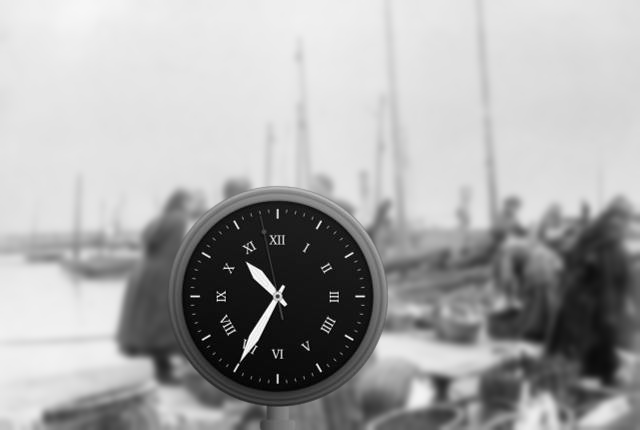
10:34:58
